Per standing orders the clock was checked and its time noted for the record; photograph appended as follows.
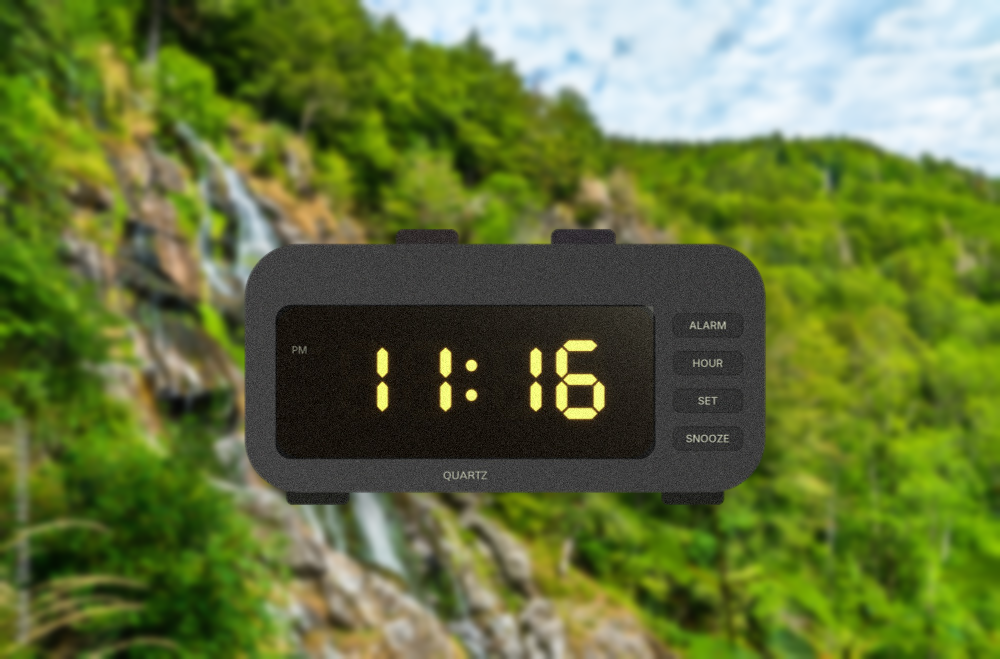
11:16
